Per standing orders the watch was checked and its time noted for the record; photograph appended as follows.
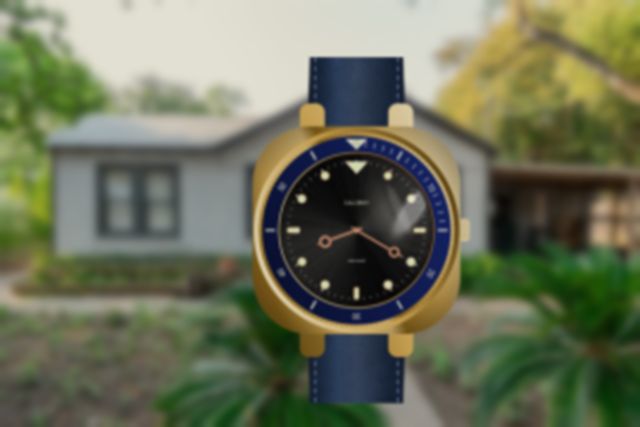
8:20
